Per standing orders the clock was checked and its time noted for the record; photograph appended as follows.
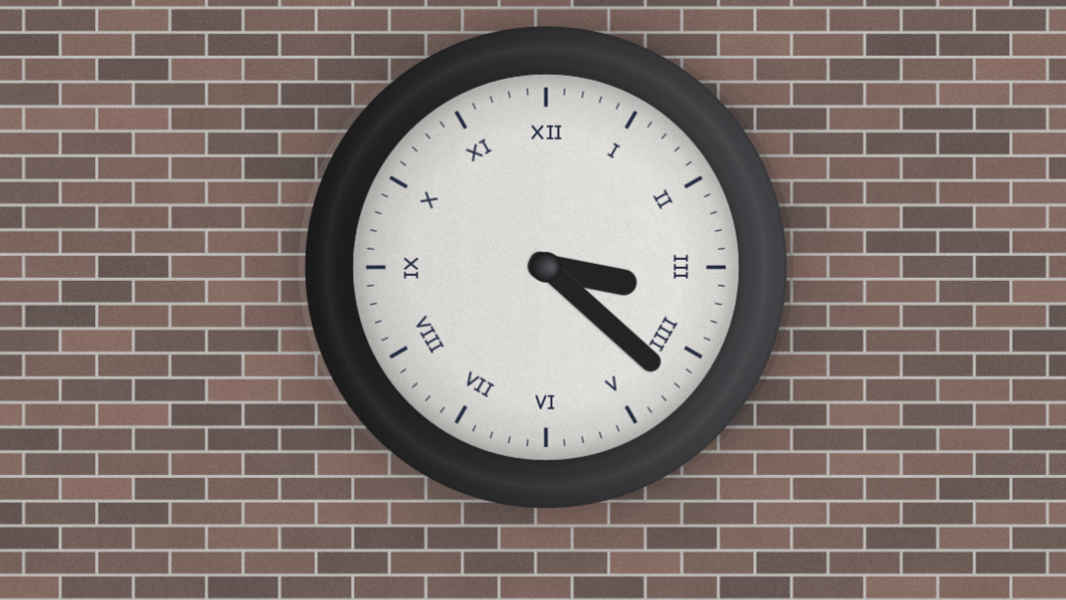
3:22
